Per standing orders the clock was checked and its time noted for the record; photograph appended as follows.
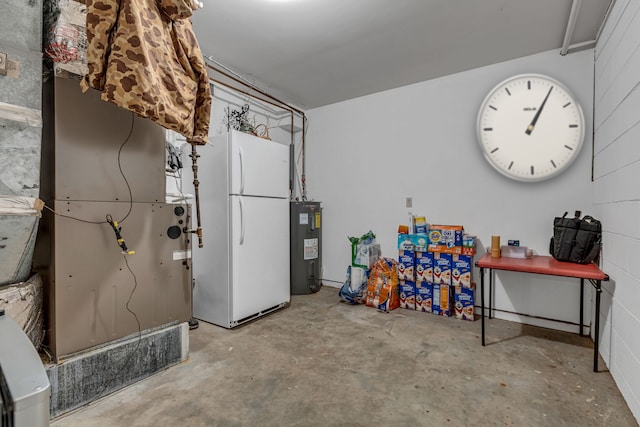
1:05
